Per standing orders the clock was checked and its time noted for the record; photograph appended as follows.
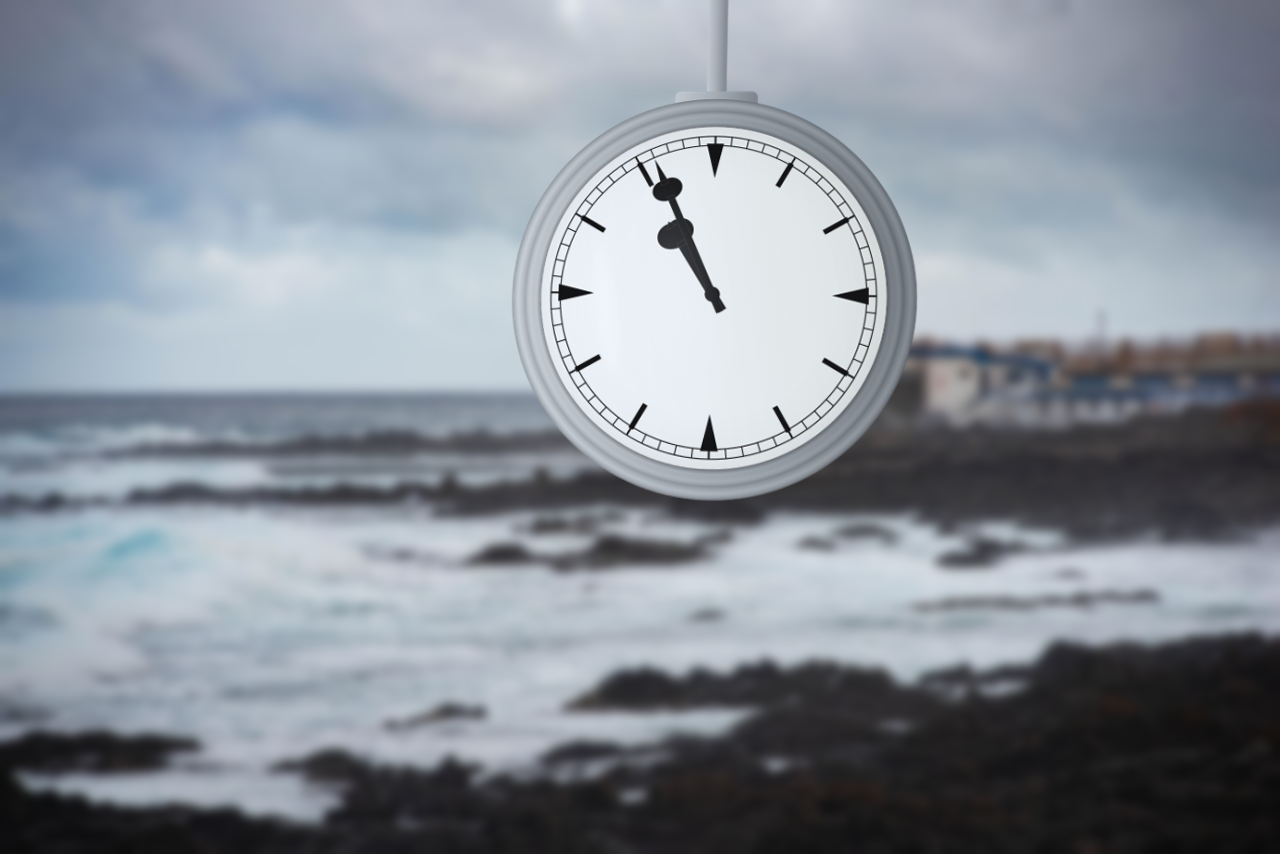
10:56
